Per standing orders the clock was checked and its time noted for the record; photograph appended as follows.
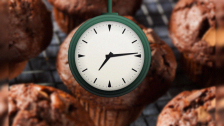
7:14
